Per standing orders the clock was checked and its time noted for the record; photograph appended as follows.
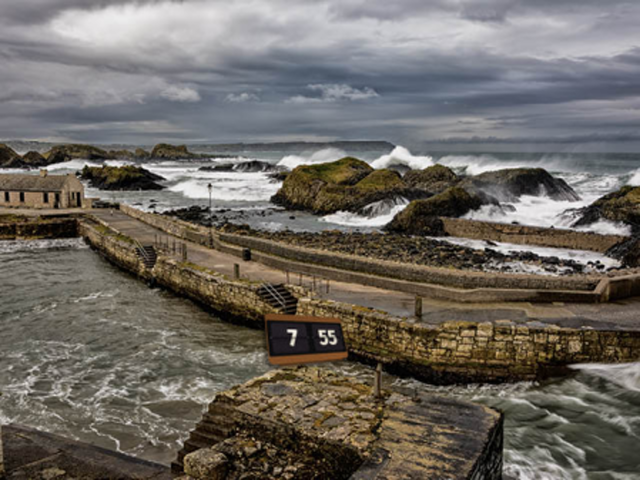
7:55
